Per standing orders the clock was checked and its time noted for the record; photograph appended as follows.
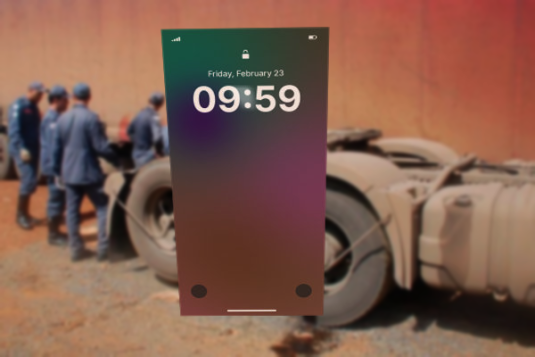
9:59
